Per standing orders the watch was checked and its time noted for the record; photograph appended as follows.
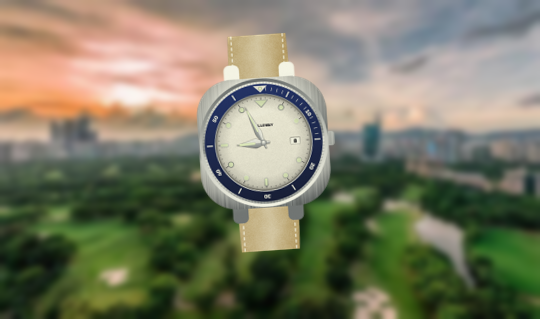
8:56
